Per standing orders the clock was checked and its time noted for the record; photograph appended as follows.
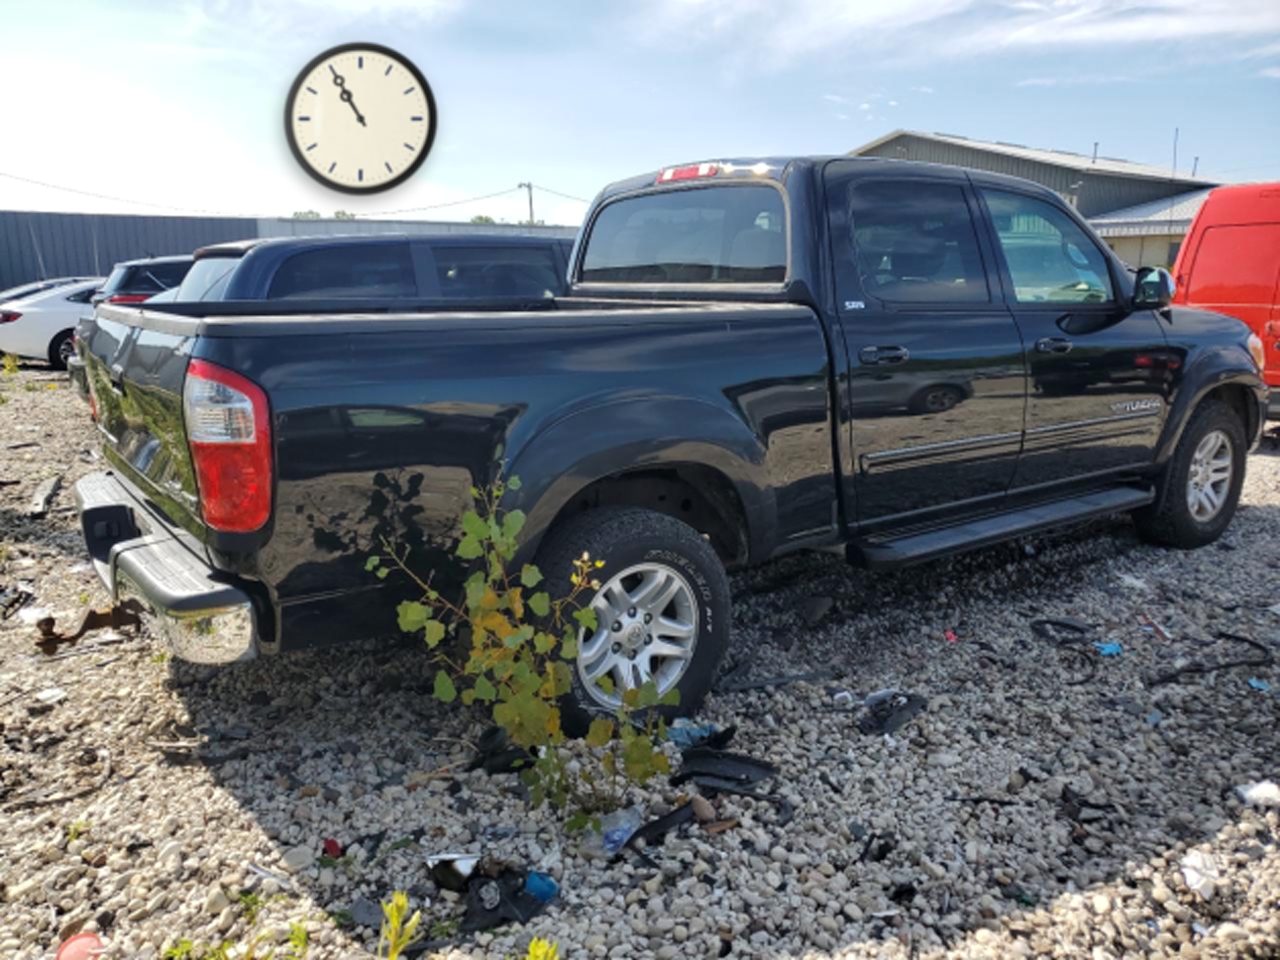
10:55
